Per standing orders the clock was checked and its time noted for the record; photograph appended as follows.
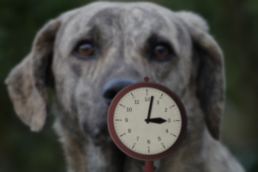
3:02
